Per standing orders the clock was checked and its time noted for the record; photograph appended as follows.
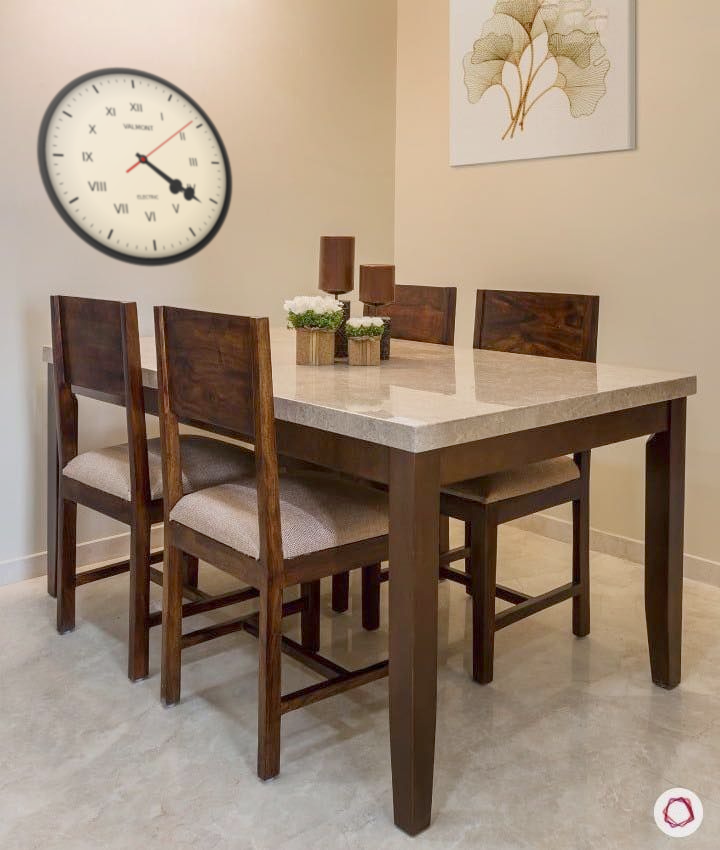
4:21:09
